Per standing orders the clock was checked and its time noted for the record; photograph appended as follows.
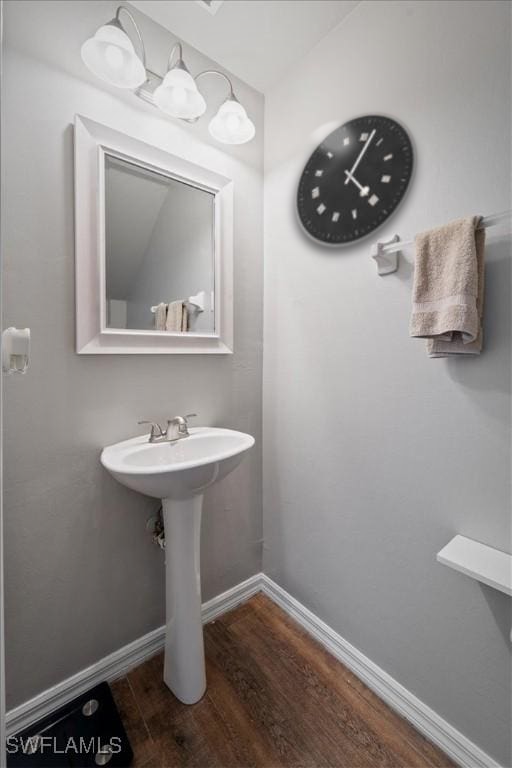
4:02
